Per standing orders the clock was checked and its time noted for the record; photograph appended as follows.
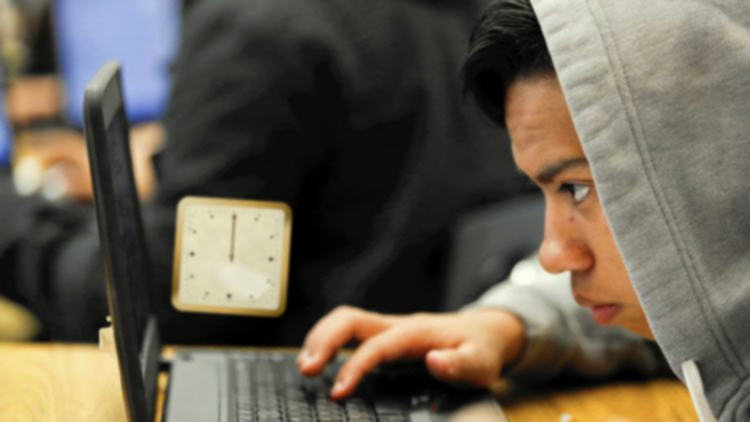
12:00
